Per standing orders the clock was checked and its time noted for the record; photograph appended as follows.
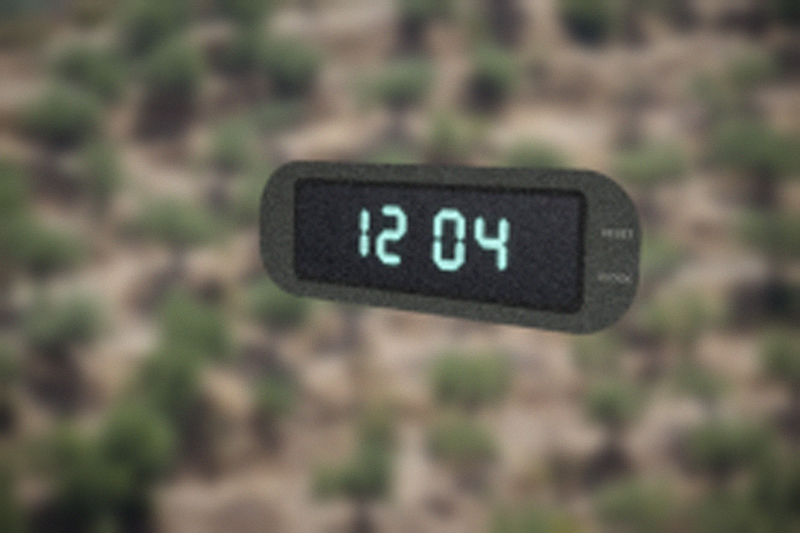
12:04
